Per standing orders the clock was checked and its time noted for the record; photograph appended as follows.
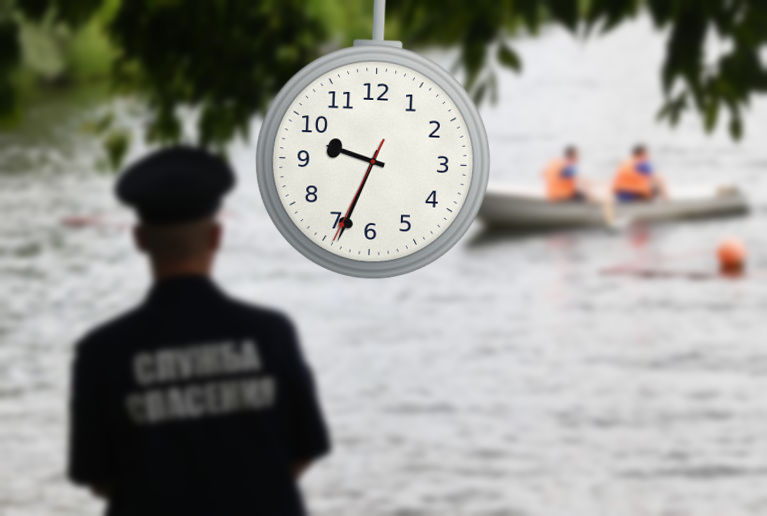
9:33:34
